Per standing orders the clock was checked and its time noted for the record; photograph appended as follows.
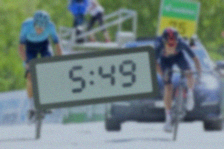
5:49
